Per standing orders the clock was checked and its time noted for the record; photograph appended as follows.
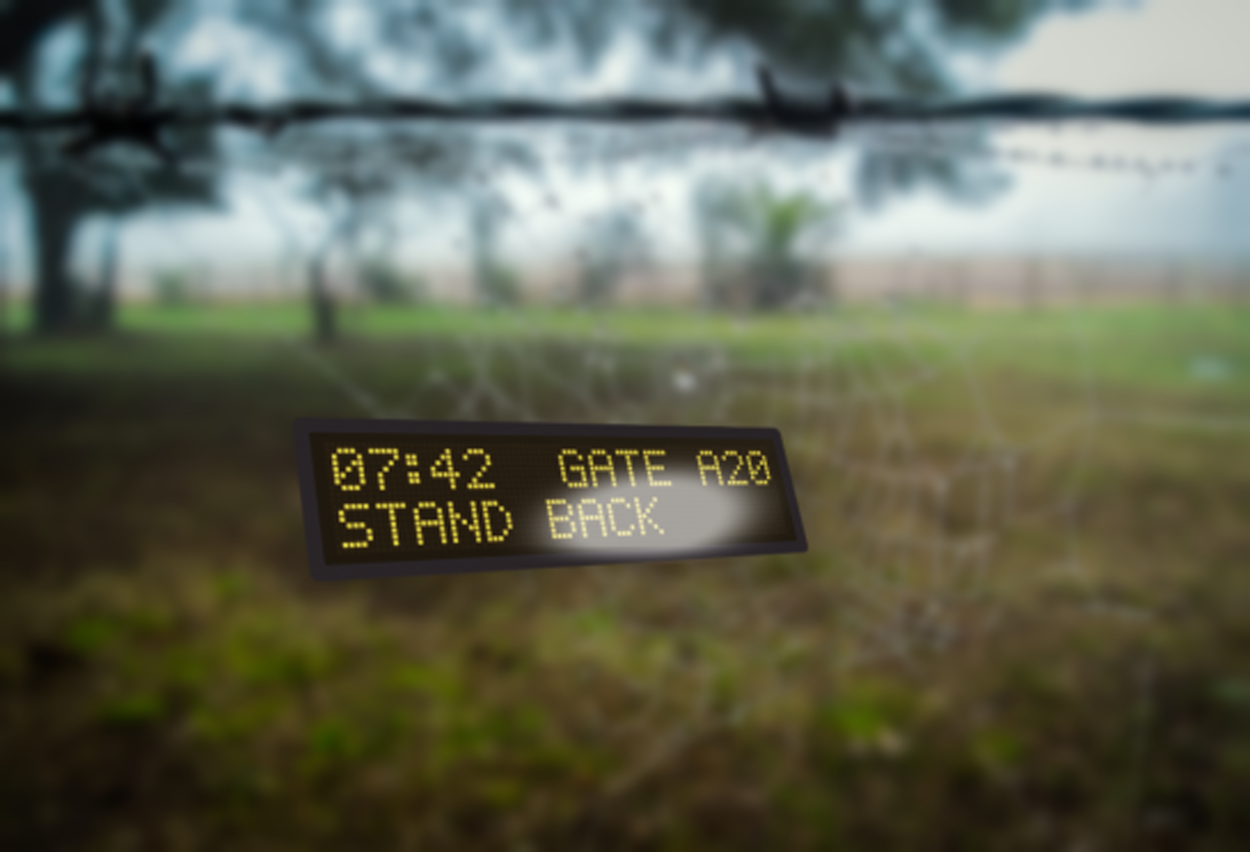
7:42
